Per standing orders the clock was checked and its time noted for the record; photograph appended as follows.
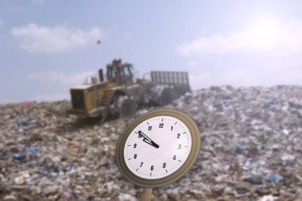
9:51
